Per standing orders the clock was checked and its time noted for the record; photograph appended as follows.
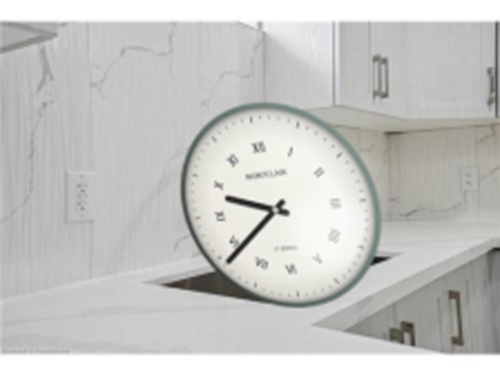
9:39
